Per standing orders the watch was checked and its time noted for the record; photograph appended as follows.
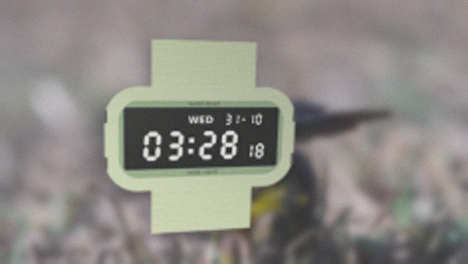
3:28:18
